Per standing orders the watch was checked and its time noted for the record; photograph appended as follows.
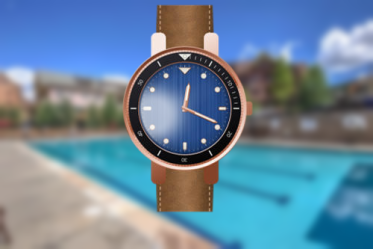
12:19
